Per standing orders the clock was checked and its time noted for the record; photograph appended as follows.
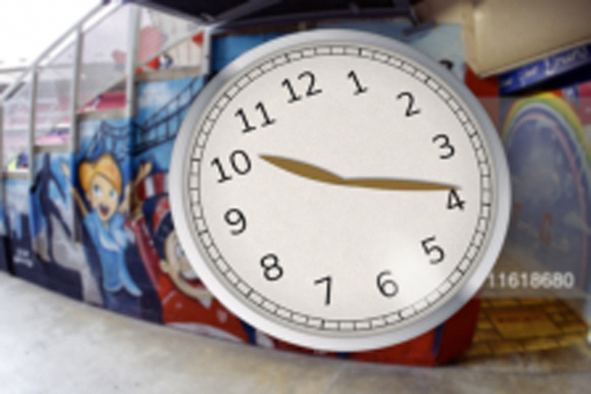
10:19
